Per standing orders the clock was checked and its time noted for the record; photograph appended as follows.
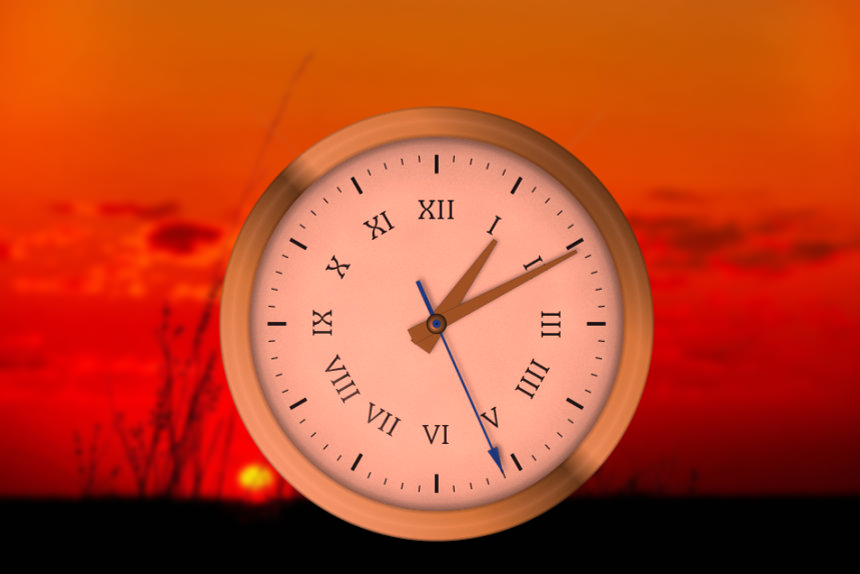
1:10:26
